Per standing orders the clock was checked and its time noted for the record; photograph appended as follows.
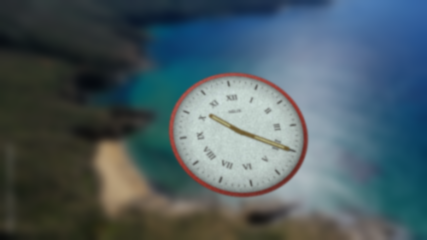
10:20
